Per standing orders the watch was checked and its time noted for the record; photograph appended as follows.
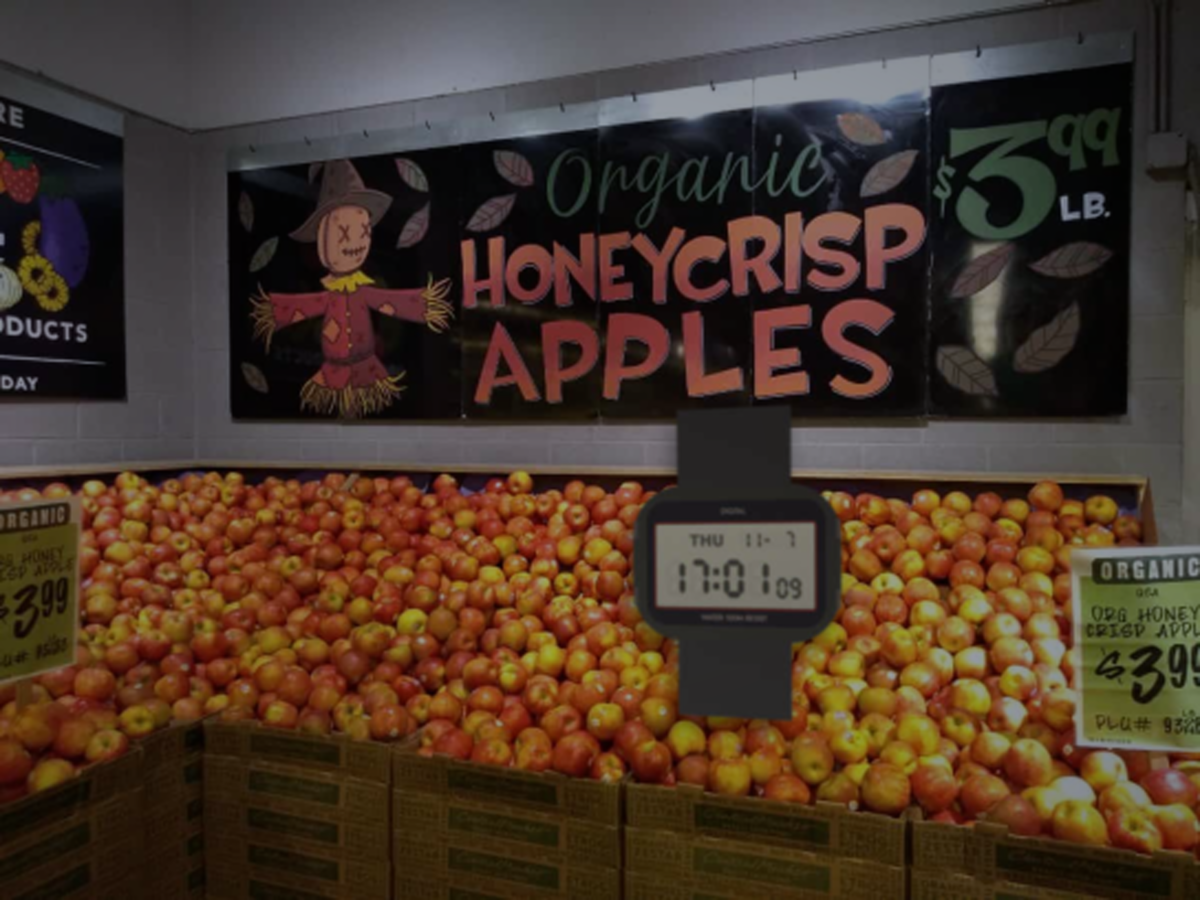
17:01:09
